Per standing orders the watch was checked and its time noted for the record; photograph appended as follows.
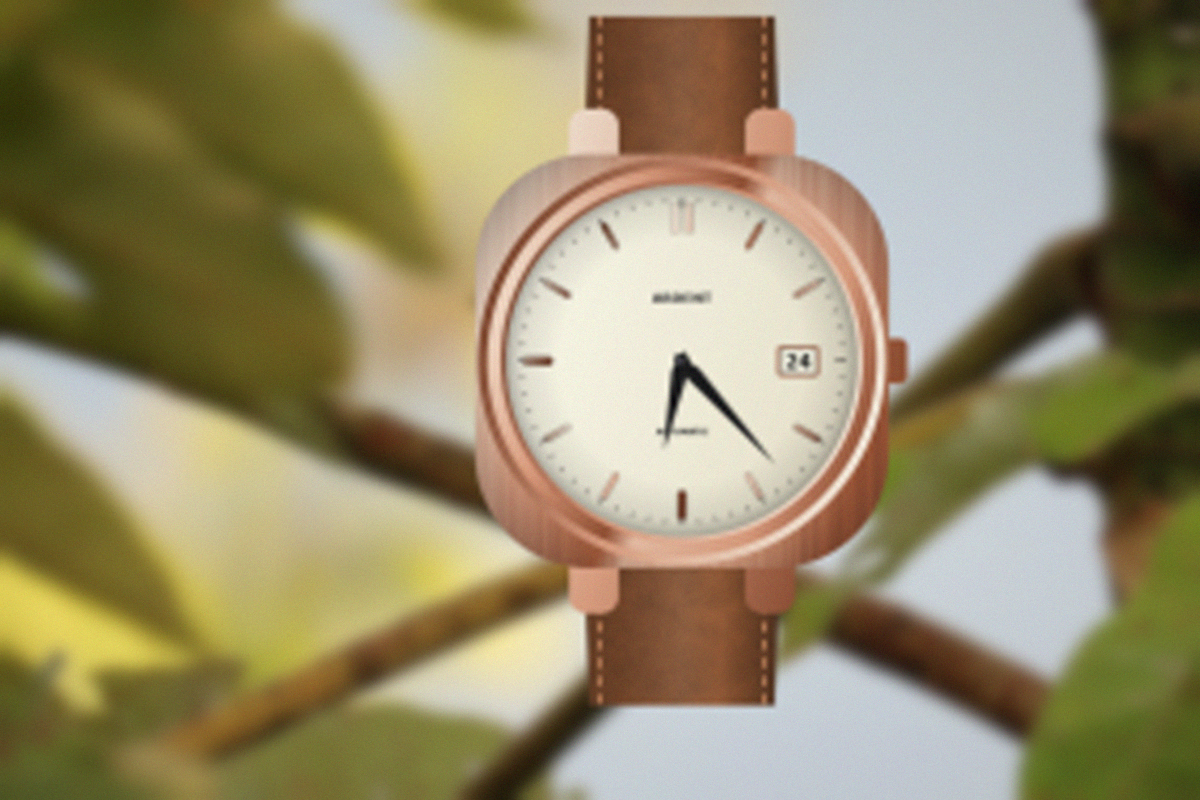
6:23
